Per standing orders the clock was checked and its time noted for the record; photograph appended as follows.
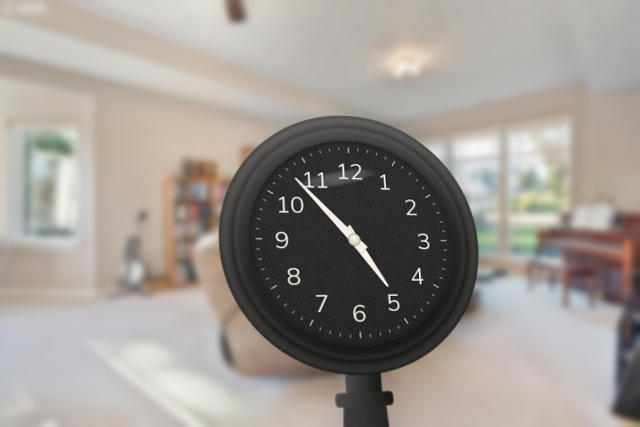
4:53
